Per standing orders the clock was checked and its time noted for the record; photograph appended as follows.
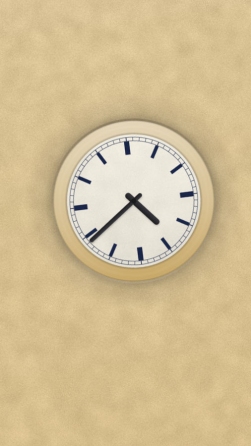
4:39
